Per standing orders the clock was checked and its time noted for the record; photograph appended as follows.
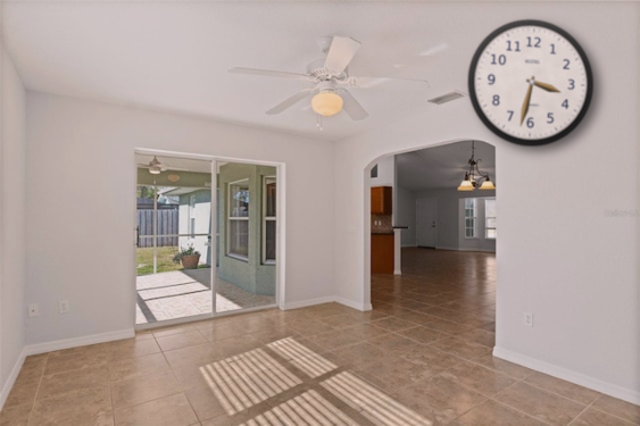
3:32
